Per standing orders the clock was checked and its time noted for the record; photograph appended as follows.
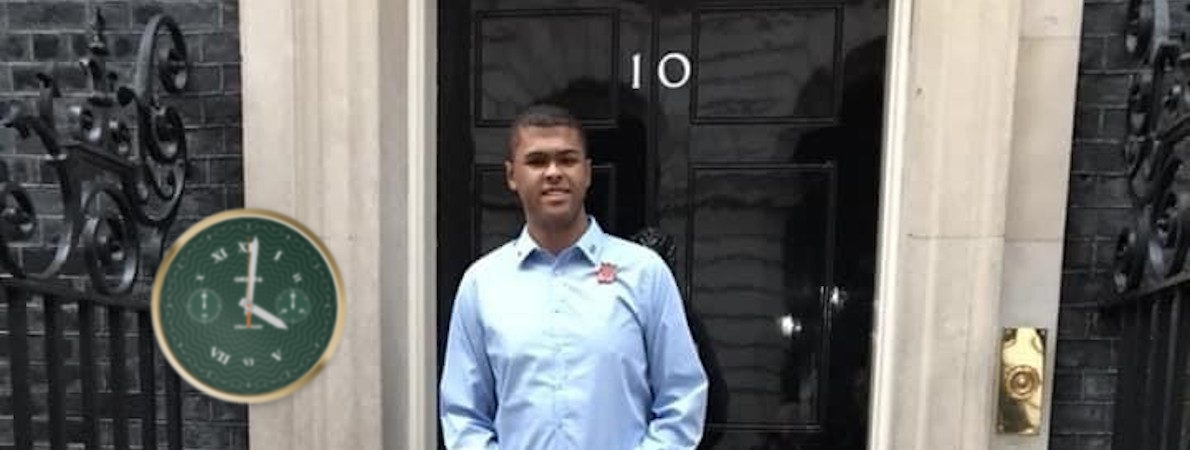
4:01
